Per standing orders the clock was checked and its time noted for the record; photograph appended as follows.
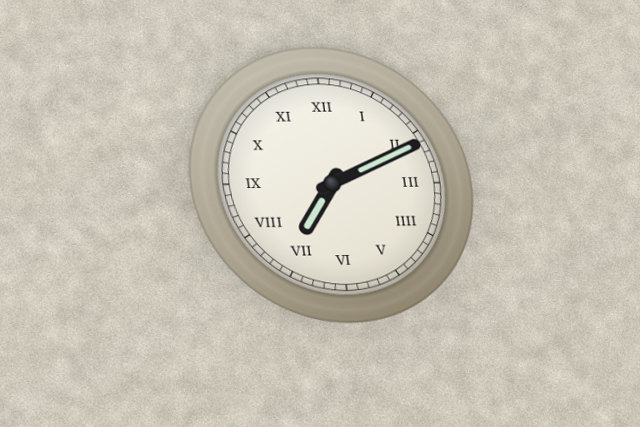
7:11
